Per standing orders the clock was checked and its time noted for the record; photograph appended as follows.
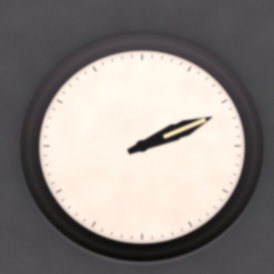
2:11
